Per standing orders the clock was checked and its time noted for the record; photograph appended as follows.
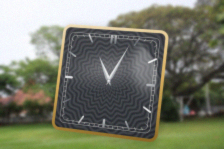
11:04
